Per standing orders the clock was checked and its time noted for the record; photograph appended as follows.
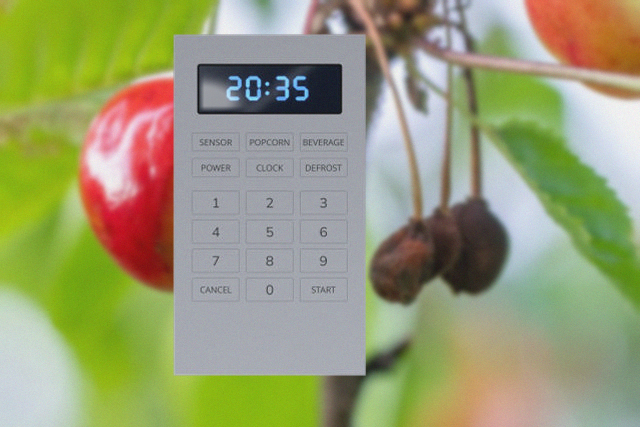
20:35
